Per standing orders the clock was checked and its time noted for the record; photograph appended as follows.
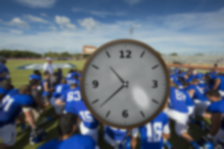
10:38
